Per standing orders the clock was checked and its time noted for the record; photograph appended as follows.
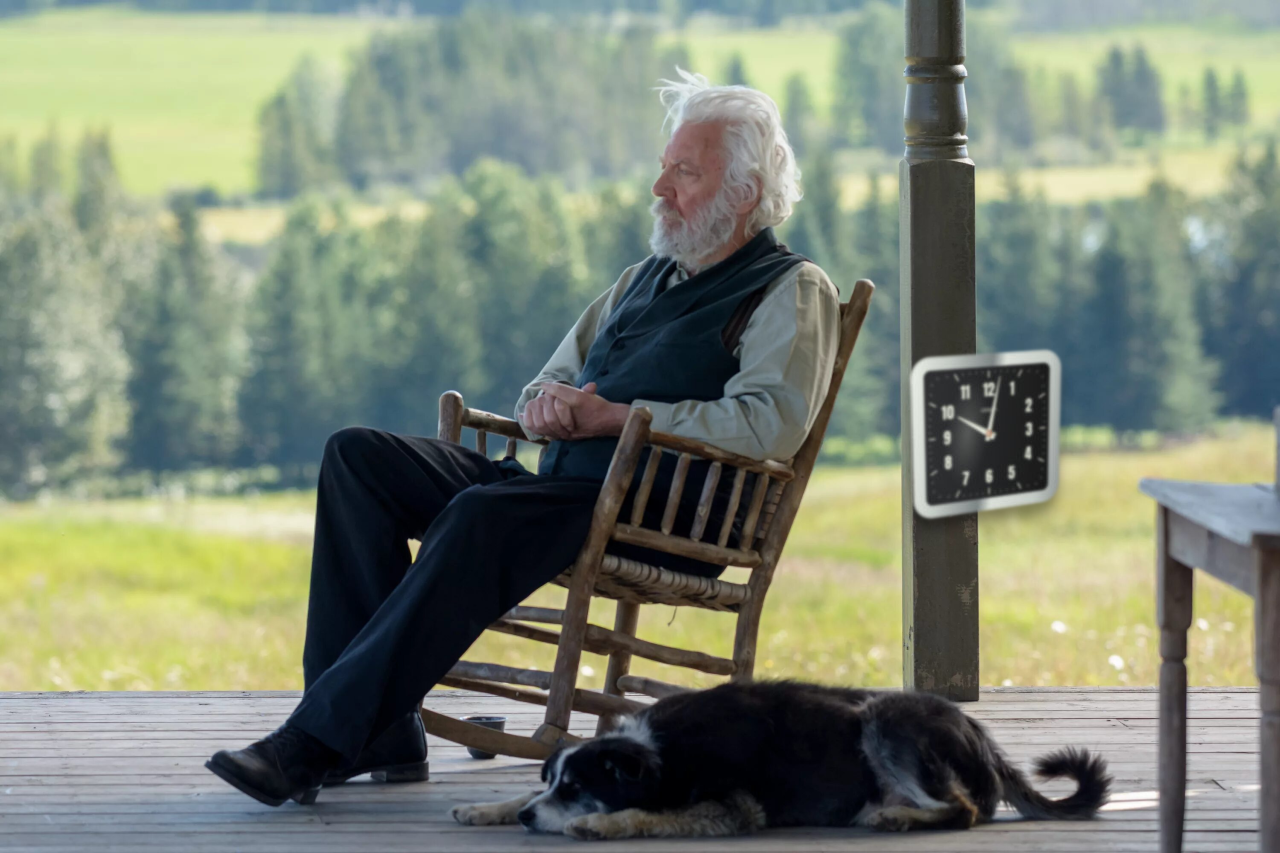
10:02
